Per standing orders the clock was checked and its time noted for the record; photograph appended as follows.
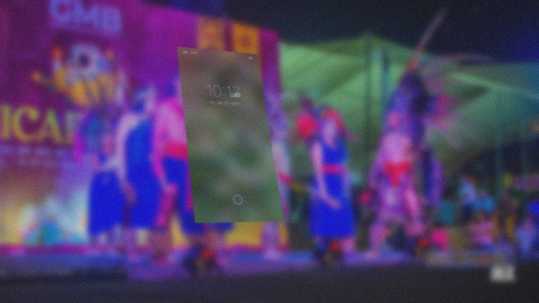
10:17
